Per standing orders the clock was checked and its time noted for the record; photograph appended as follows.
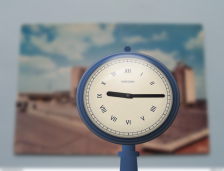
9:15
